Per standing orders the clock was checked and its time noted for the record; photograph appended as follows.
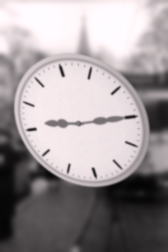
9:15
